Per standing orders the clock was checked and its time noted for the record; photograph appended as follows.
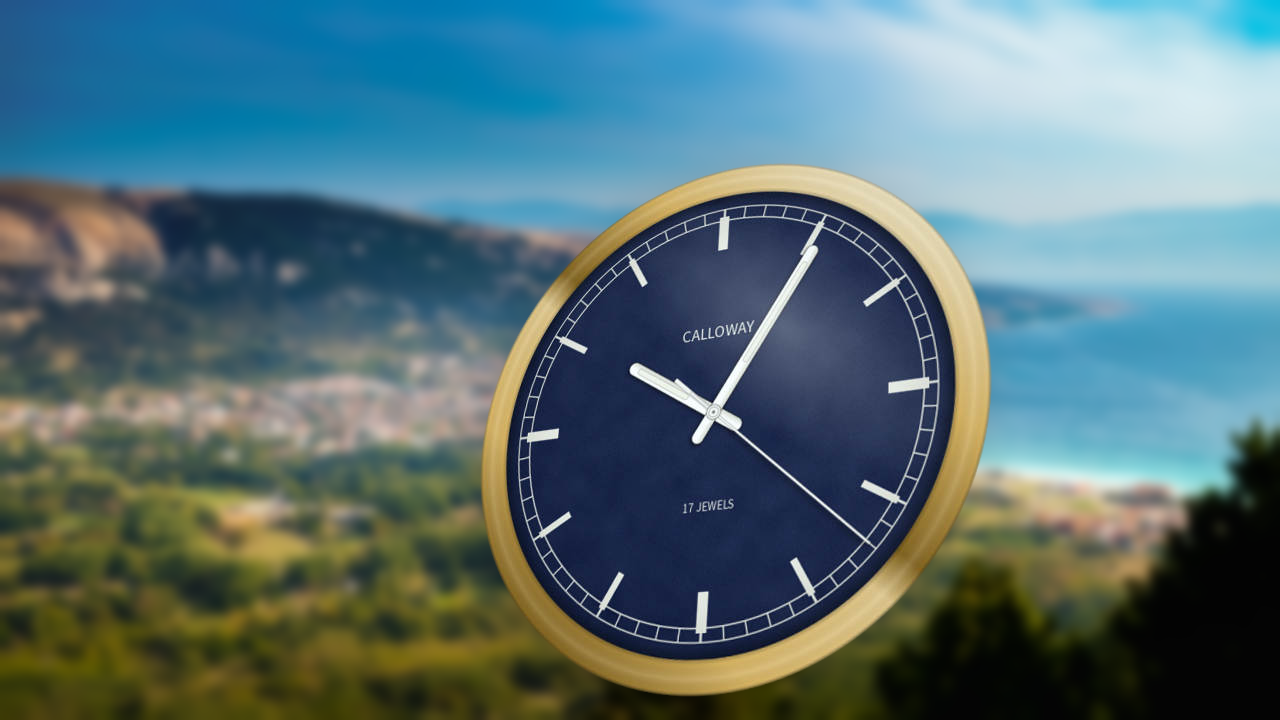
10:05:22
